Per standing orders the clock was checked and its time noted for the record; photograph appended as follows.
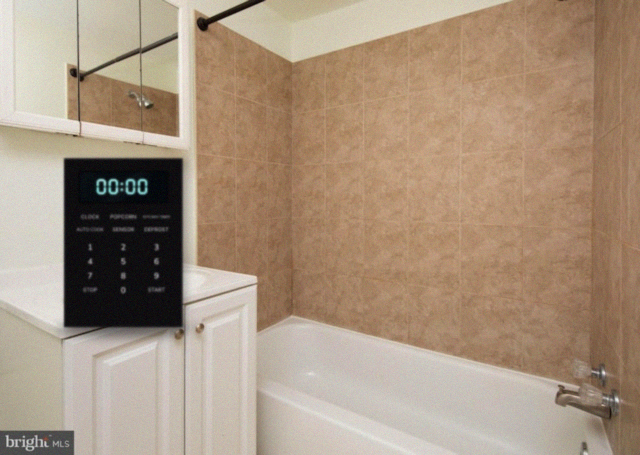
0:00
